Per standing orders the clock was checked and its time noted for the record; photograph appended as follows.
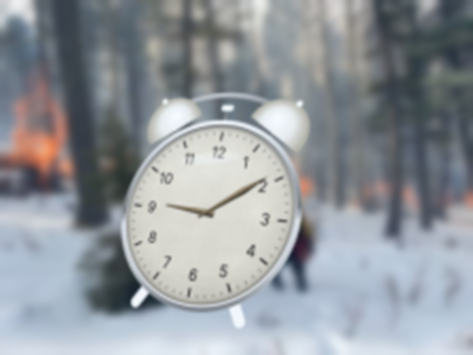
9:09
